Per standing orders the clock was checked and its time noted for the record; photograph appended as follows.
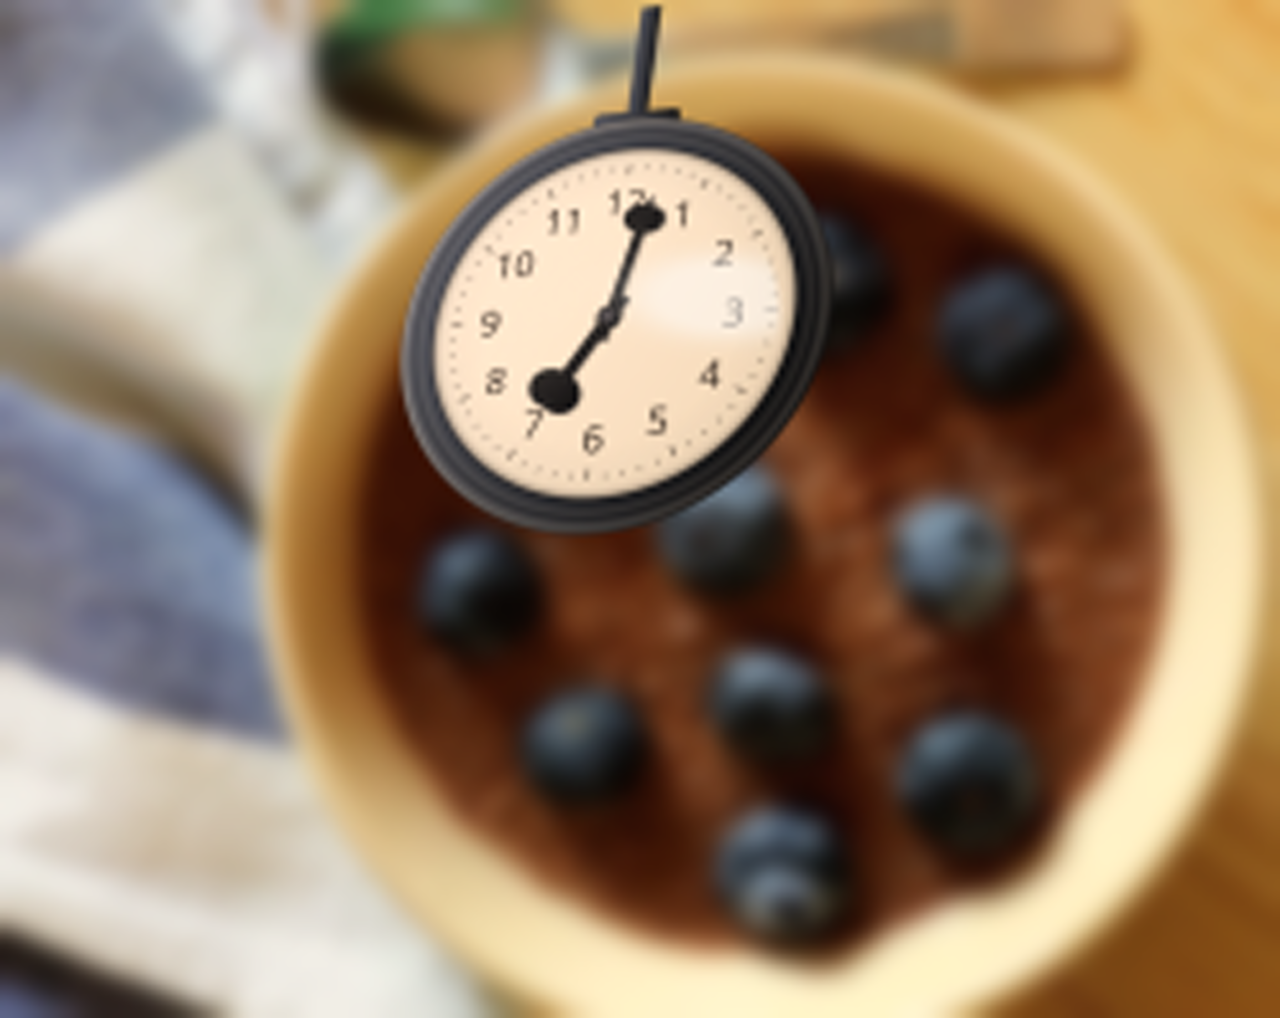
7:02
